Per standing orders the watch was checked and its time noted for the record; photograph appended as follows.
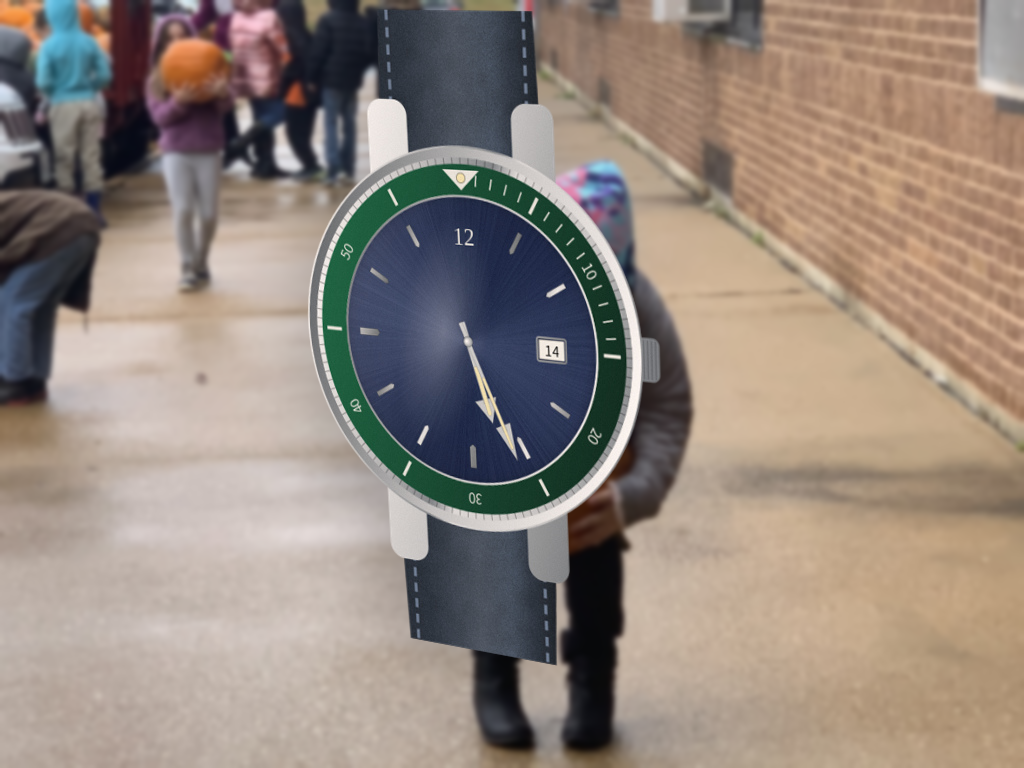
5:26
